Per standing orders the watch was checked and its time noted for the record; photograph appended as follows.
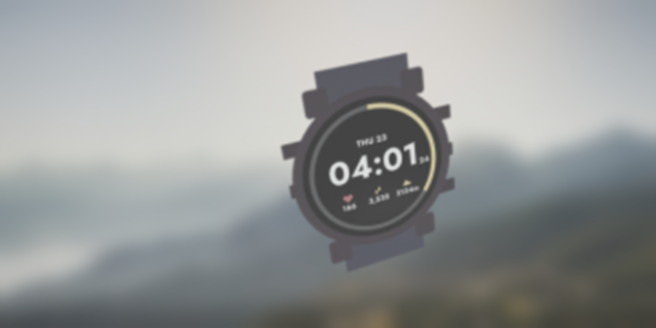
4:01
